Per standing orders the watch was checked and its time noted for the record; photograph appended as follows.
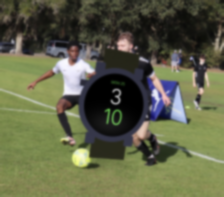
3:10
